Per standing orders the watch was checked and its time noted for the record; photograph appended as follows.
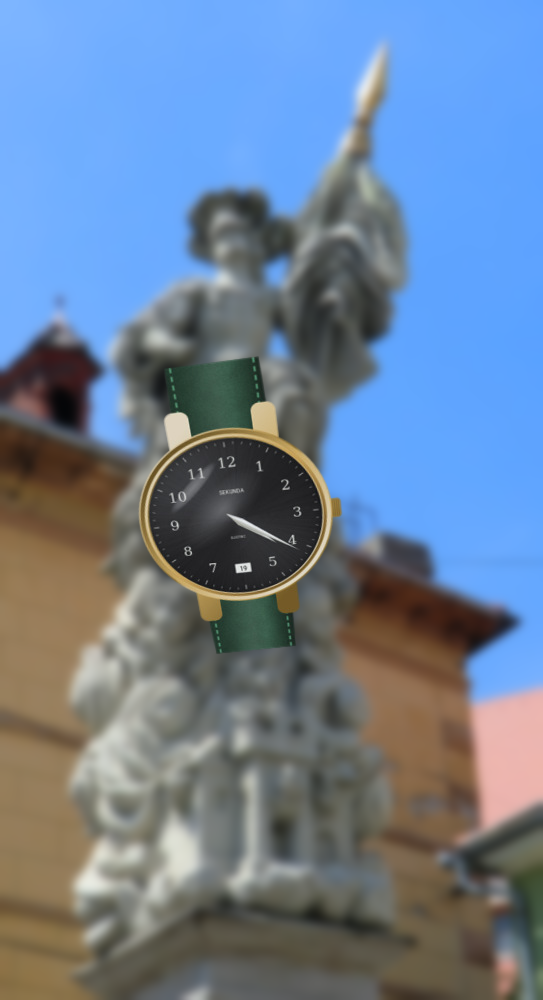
4:21
